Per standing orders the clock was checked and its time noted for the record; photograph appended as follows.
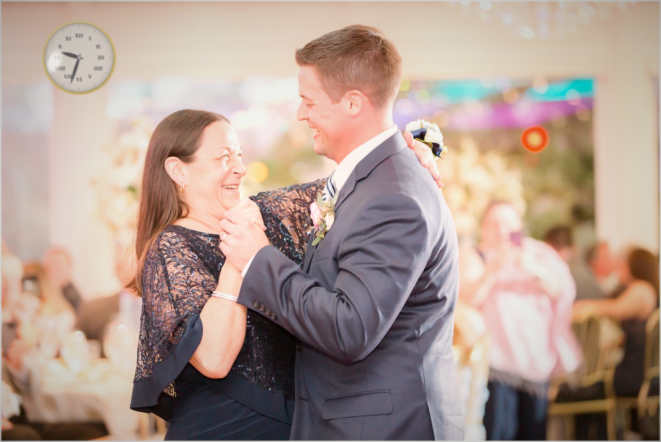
9:33
